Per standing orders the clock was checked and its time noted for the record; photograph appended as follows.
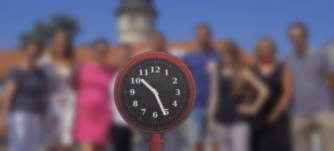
10:26
